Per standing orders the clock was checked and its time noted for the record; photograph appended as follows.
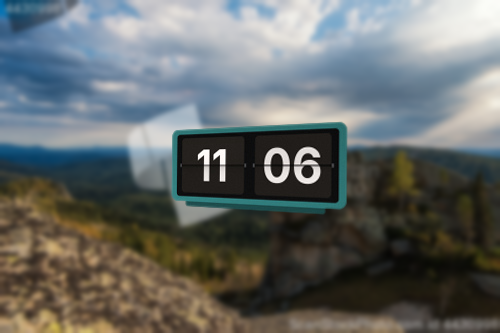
11:06
